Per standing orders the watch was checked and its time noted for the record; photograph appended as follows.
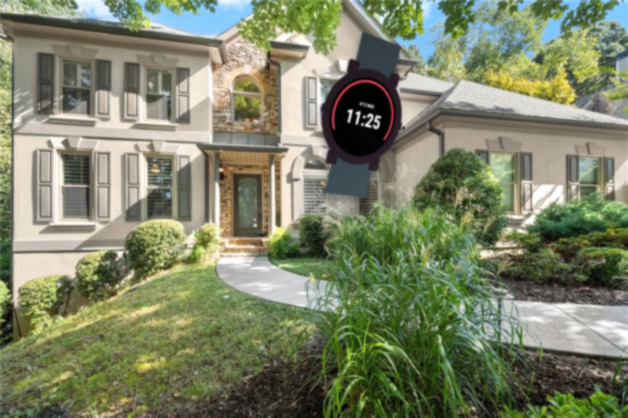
11:25
